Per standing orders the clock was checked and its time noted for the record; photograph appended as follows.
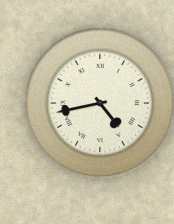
4:43
